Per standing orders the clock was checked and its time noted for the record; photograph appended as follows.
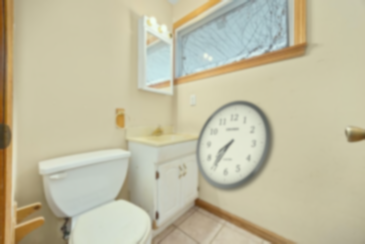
7:36
